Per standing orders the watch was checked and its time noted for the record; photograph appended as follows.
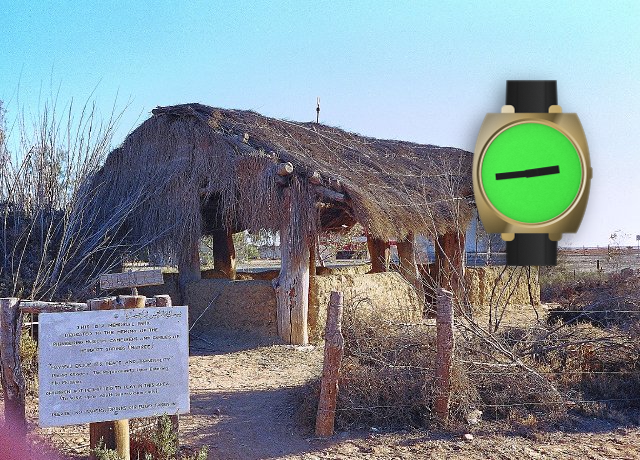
2:44
